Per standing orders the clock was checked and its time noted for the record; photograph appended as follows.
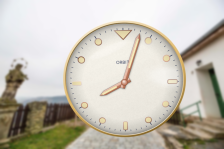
8:03
